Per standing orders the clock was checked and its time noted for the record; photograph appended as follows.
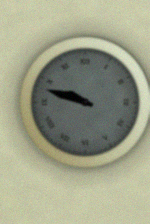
9:48
